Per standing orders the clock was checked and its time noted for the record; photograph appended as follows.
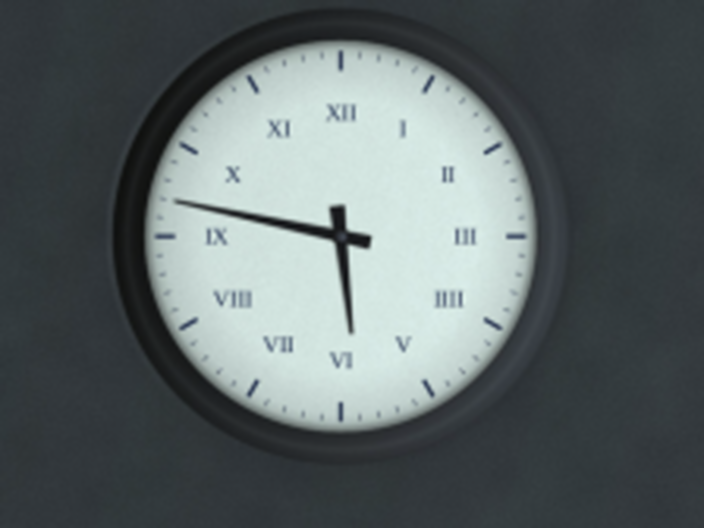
5:47
